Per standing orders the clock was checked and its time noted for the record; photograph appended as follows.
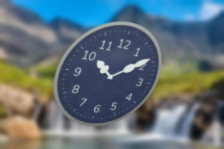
10:09
